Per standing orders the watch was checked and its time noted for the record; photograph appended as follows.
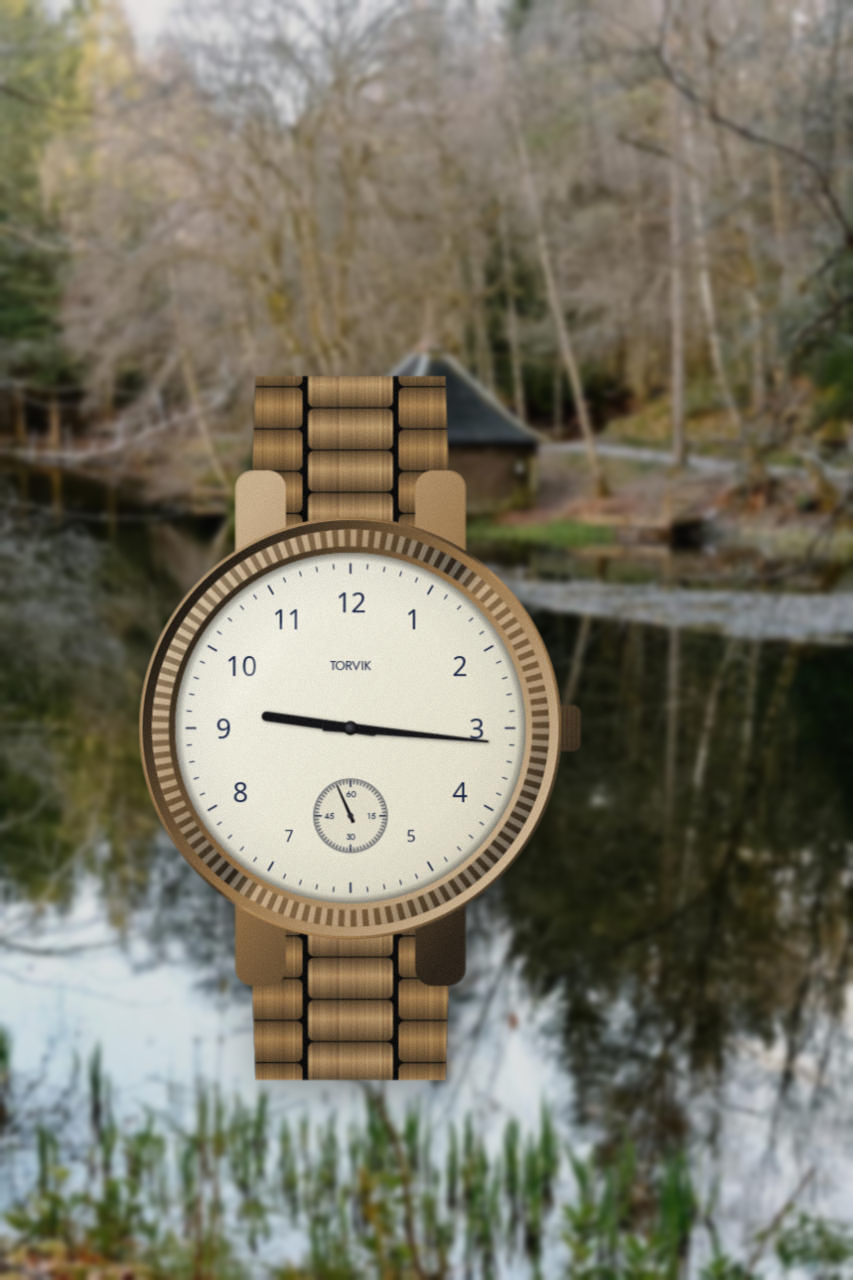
9:15:56
